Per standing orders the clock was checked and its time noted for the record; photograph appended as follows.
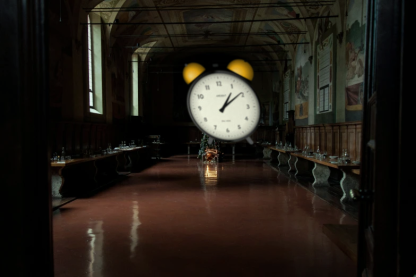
1:09
